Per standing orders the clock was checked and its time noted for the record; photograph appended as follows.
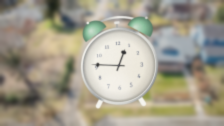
12:46
